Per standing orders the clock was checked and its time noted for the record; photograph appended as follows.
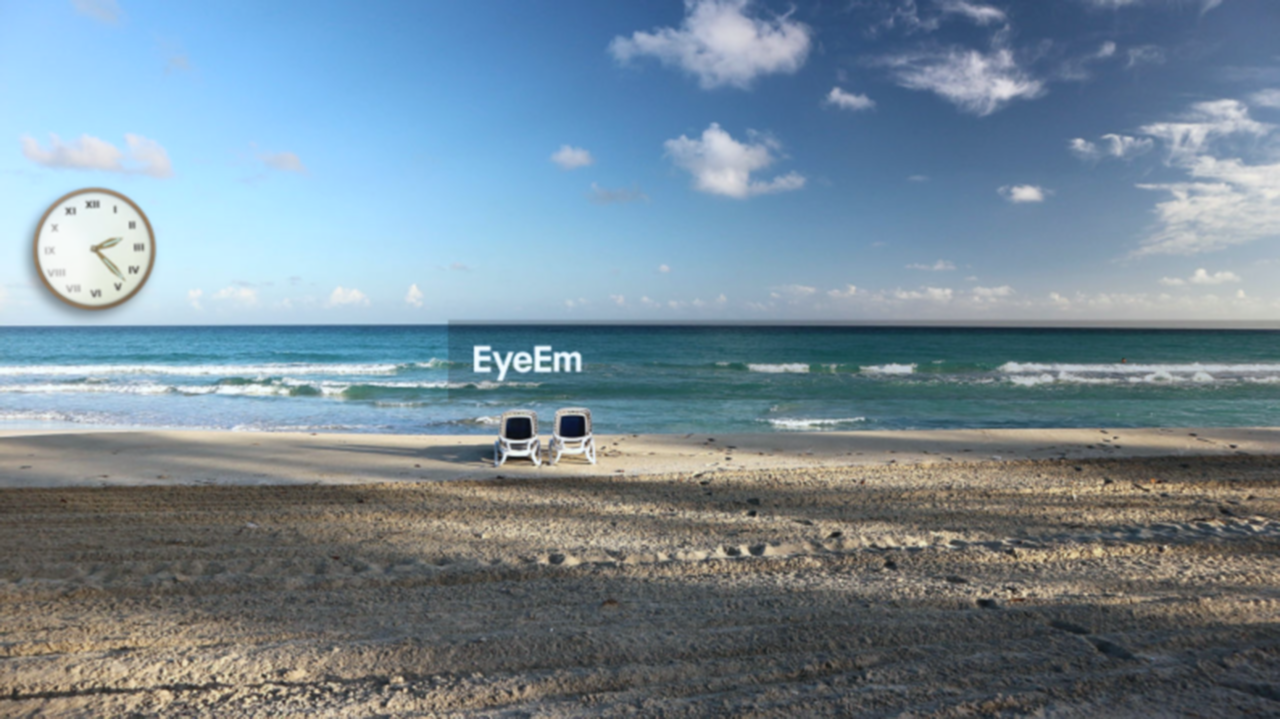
2:23
